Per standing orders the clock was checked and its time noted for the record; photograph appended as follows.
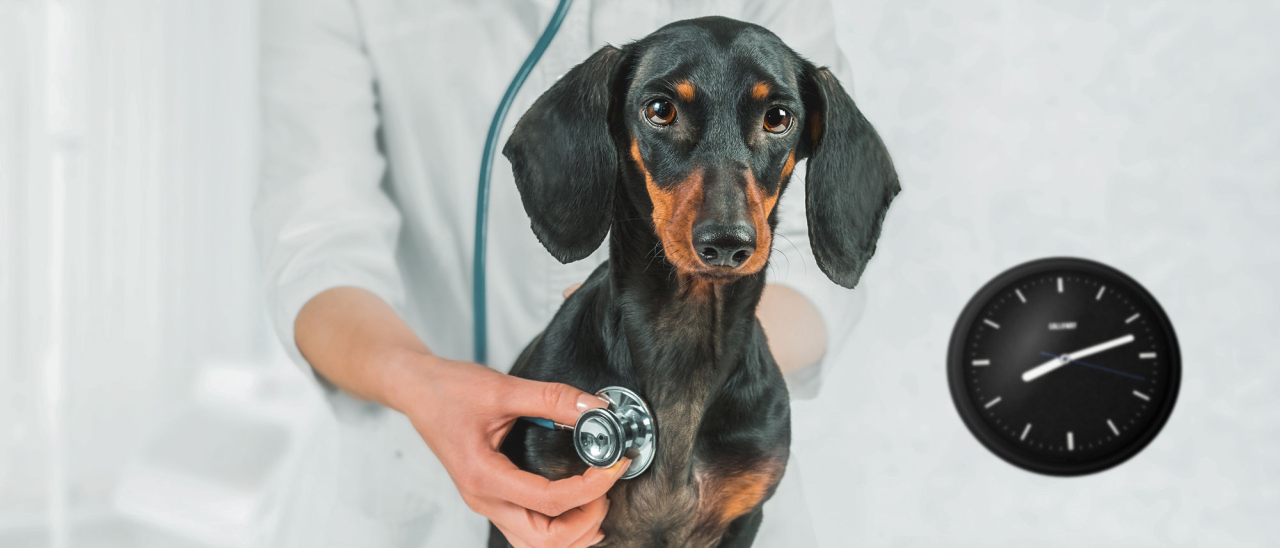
8:12:18
